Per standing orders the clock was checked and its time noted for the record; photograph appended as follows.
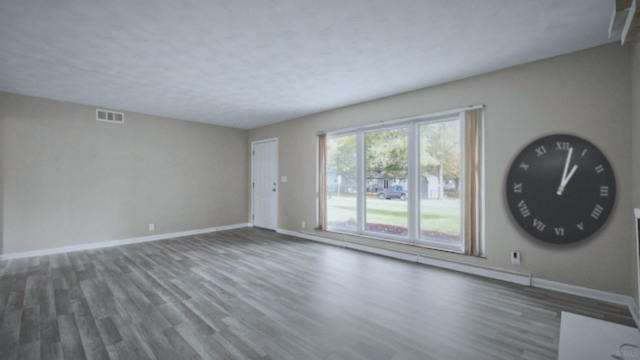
1:02
